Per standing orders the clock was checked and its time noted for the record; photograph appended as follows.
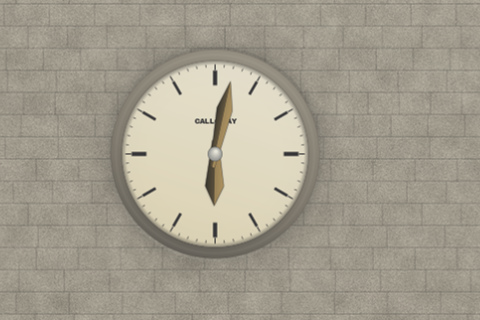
6:02
